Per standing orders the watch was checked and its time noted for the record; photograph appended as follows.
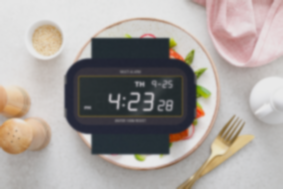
4:23
